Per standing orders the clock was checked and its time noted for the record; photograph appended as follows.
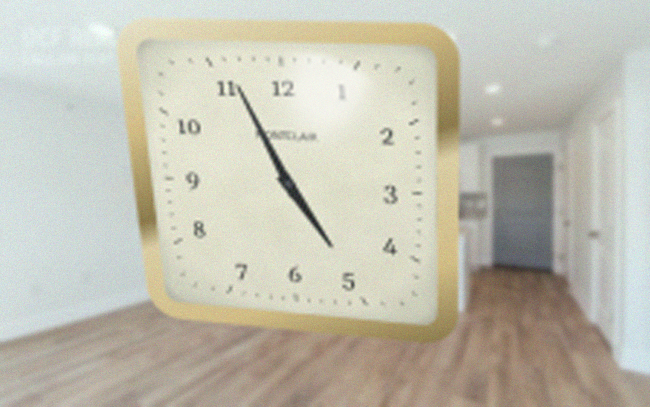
4:56
